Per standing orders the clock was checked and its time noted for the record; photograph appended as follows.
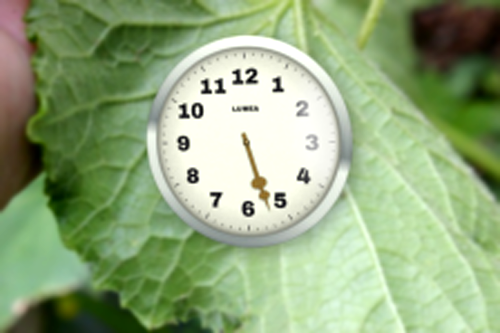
5:27
